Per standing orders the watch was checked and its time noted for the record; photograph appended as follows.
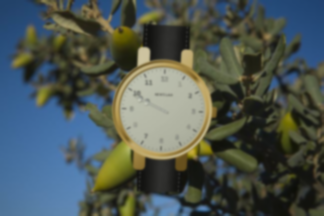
9:49
